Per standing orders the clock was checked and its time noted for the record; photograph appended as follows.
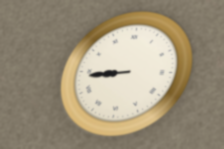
8:44
